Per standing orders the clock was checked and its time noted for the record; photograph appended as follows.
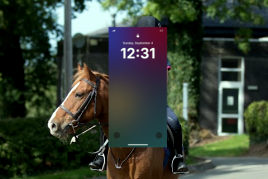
12:31
